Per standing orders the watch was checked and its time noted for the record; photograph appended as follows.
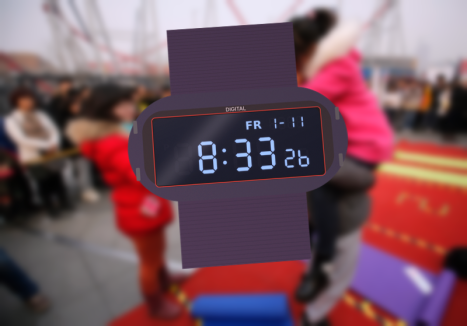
8:33:26
